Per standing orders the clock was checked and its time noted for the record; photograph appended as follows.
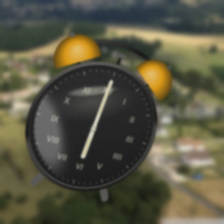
6:00
